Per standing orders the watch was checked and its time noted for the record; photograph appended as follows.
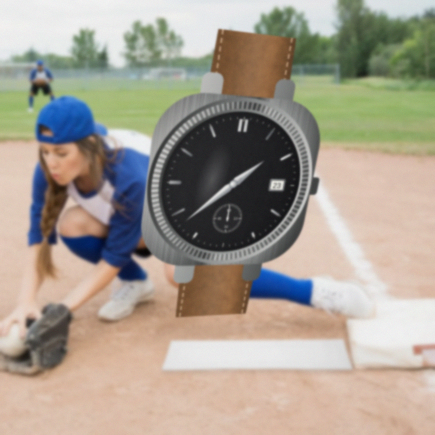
1:38
